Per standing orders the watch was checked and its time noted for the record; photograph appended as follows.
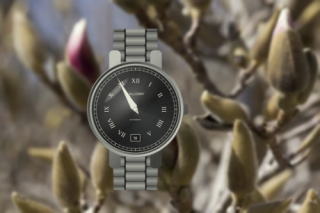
10:55
